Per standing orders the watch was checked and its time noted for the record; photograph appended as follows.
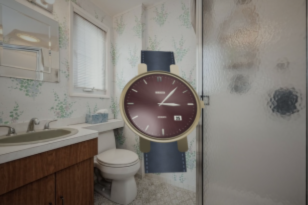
3:07
